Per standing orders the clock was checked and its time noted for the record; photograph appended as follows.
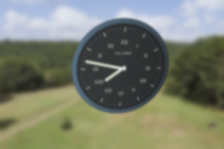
7:47
